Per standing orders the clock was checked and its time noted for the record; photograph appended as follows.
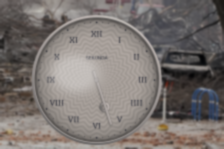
5:27
